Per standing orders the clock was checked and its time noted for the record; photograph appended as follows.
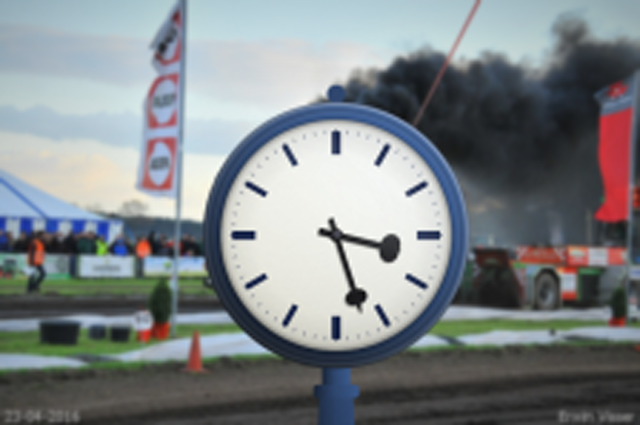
3:27
